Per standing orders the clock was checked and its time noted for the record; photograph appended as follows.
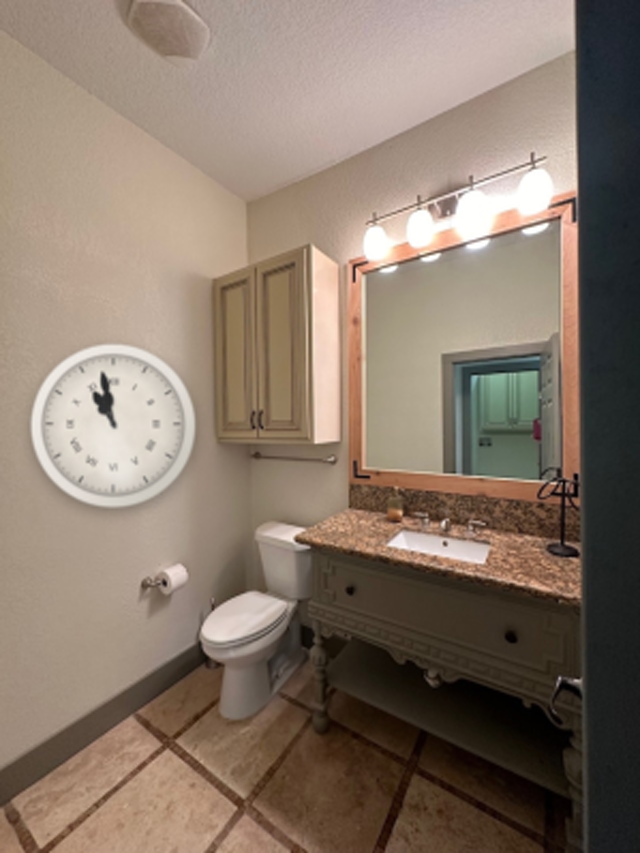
10:58
